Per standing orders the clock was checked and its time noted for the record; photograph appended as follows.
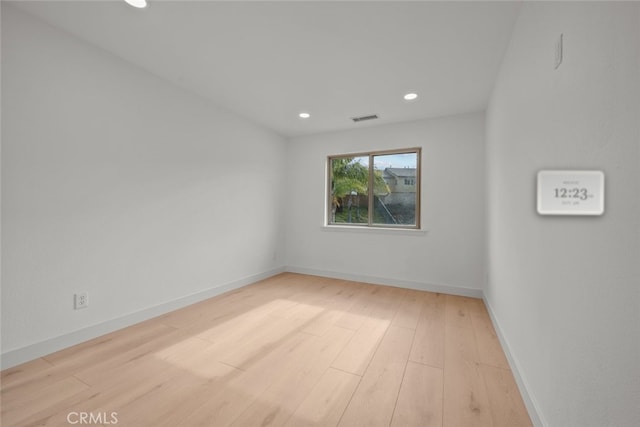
12:23
